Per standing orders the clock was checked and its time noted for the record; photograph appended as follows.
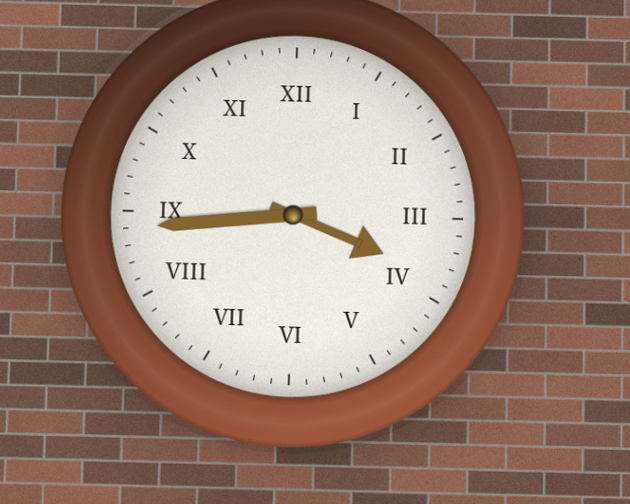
3:44
